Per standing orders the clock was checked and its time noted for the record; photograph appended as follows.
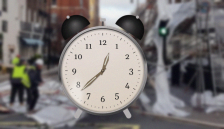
12:38
